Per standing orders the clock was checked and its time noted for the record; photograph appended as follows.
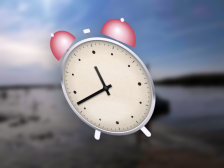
11:42
